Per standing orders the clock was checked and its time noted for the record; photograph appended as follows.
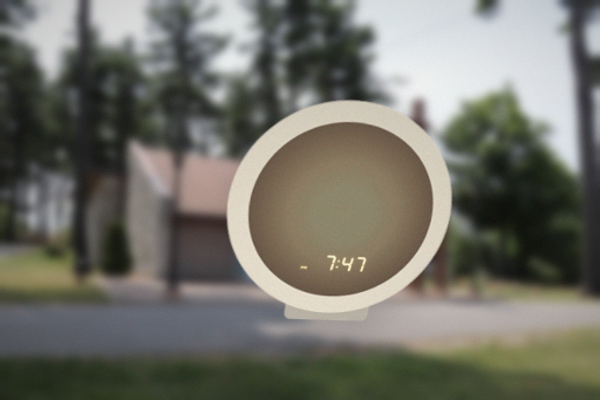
7:47
